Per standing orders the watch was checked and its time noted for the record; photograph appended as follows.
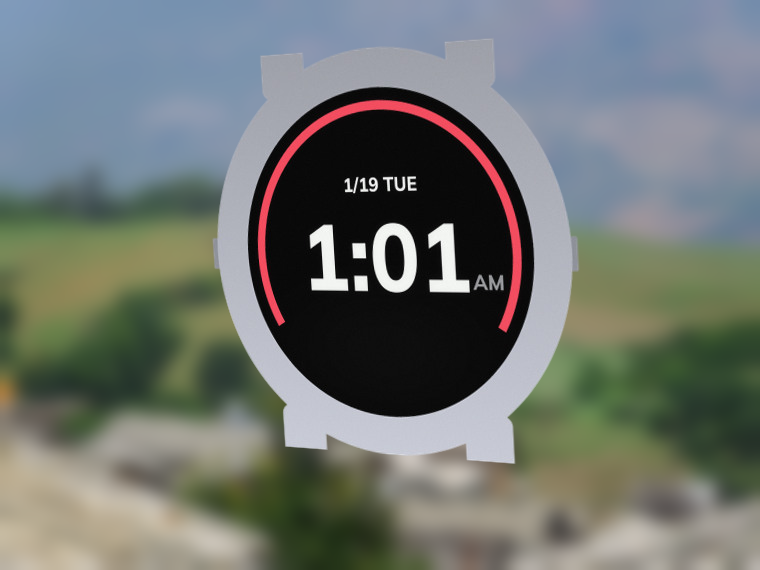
1:01
